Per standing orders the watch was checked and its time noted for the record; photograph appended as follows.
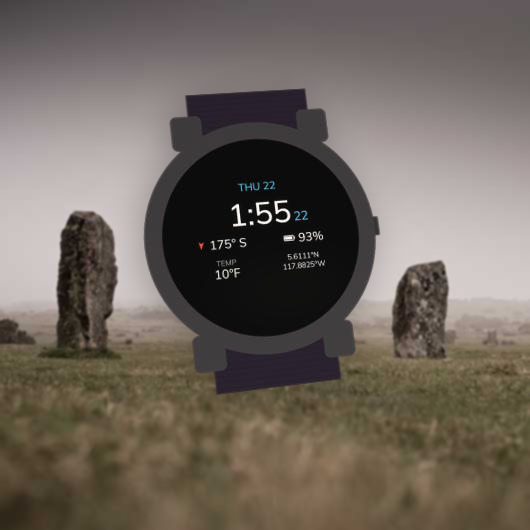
1:55:22
